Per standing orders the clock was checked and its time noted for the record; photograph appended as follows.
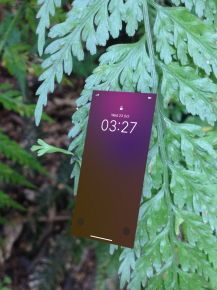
3:27
